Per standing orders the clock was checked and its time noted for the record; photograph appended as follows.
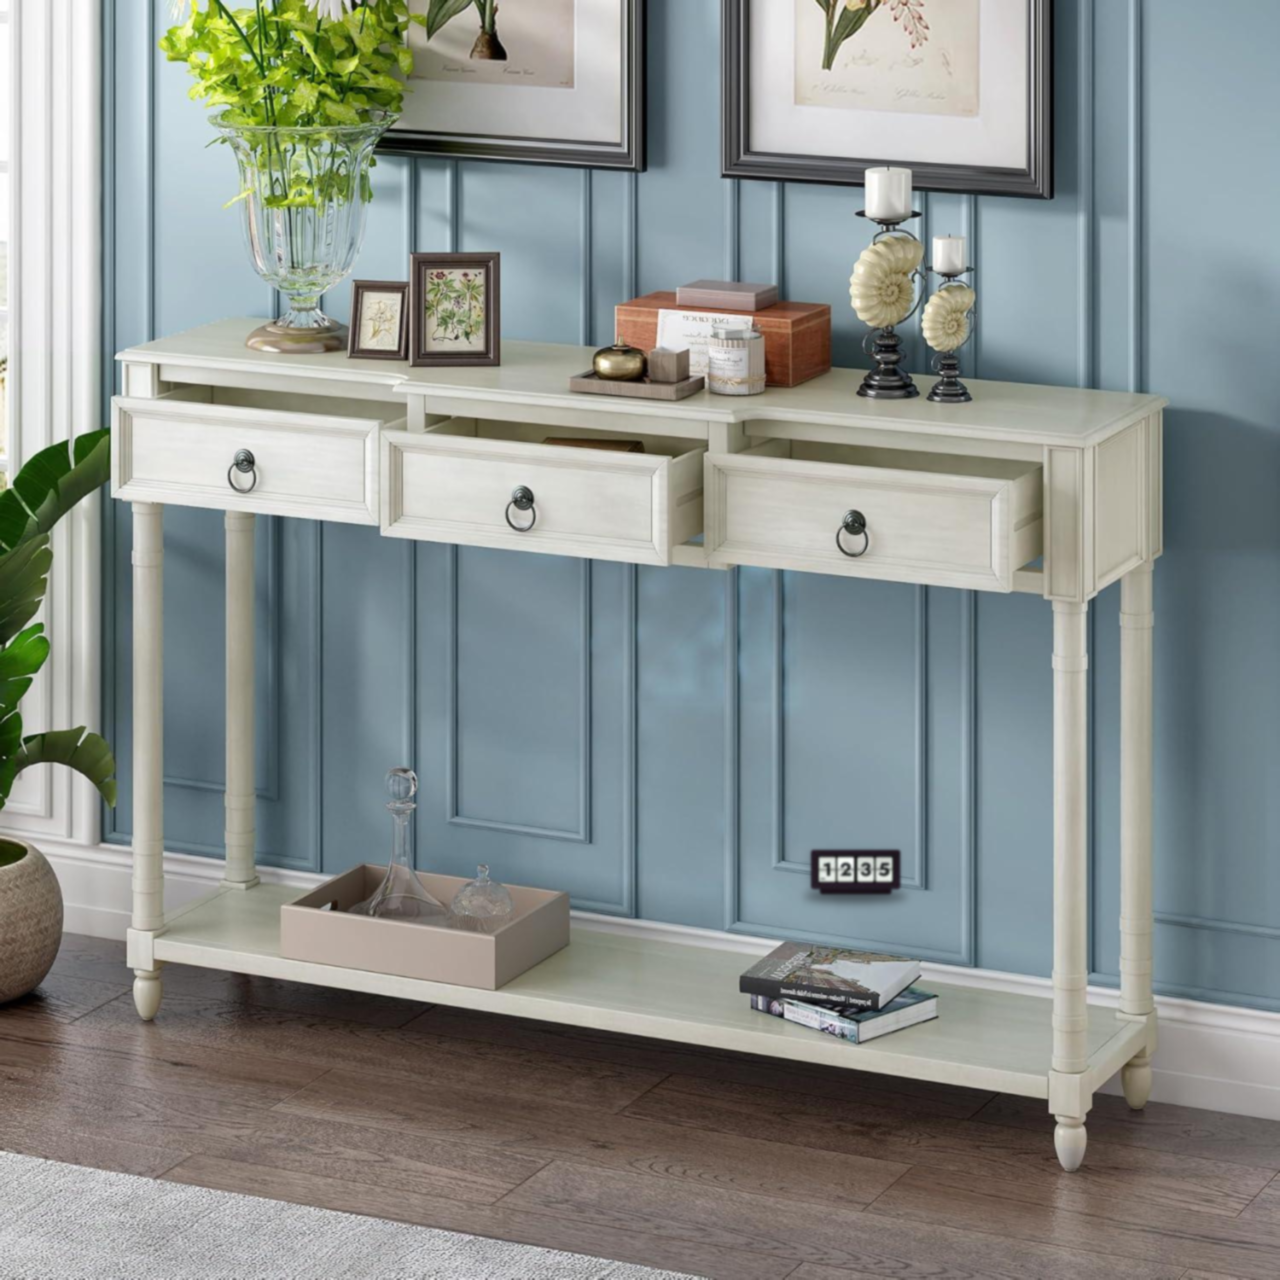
12:35
